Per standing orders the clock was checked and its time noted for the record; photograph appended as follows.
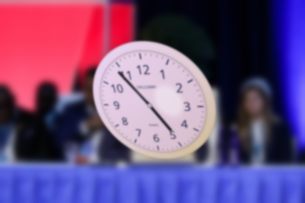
4:54
